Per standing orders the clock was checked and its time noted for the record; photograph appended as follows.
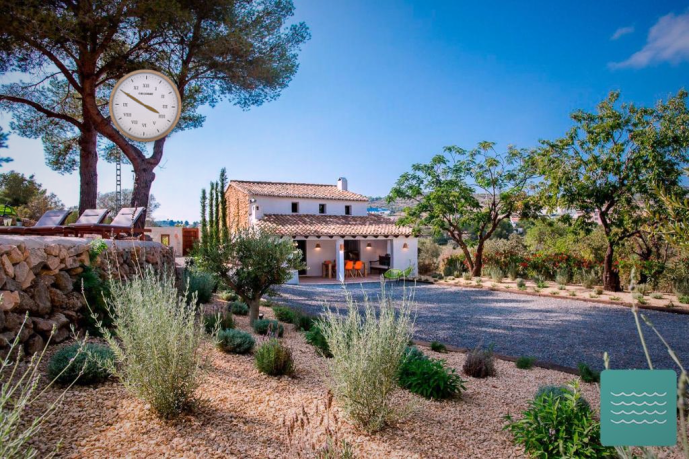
3:50
